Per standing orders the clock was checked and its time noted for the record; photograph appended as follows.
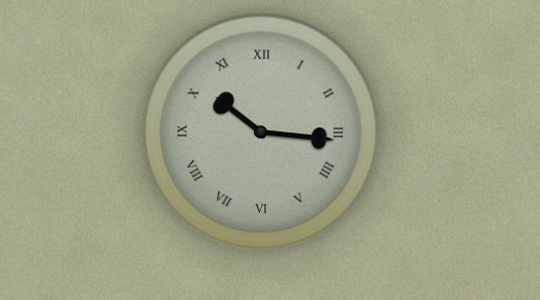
10:16
